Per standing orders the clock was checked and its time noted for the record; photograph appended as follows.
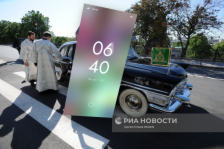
6:40
